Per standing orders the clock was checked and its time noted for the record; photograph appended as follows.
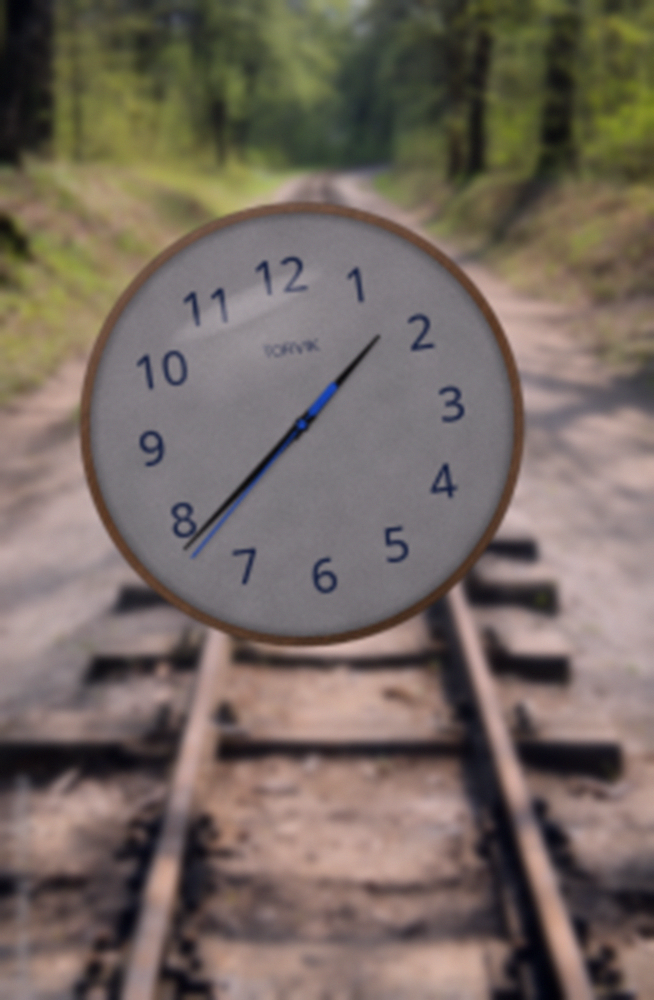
1:38:38
